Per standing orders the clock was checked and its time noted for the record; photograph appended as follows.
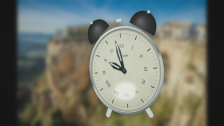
9:58
